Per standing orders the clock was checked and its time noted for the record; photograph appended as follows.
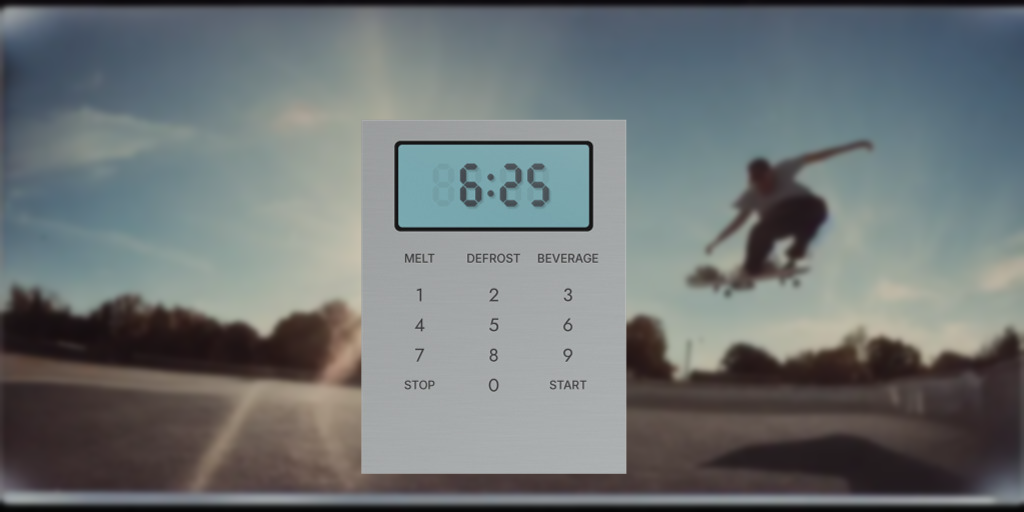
6:25
